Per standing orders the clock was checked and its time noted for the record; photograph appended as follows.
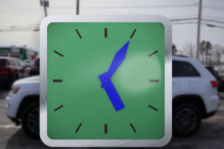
5:05
